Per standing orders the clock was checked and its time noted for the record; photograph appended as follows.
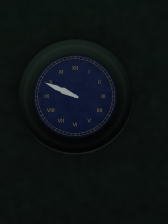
9:49
